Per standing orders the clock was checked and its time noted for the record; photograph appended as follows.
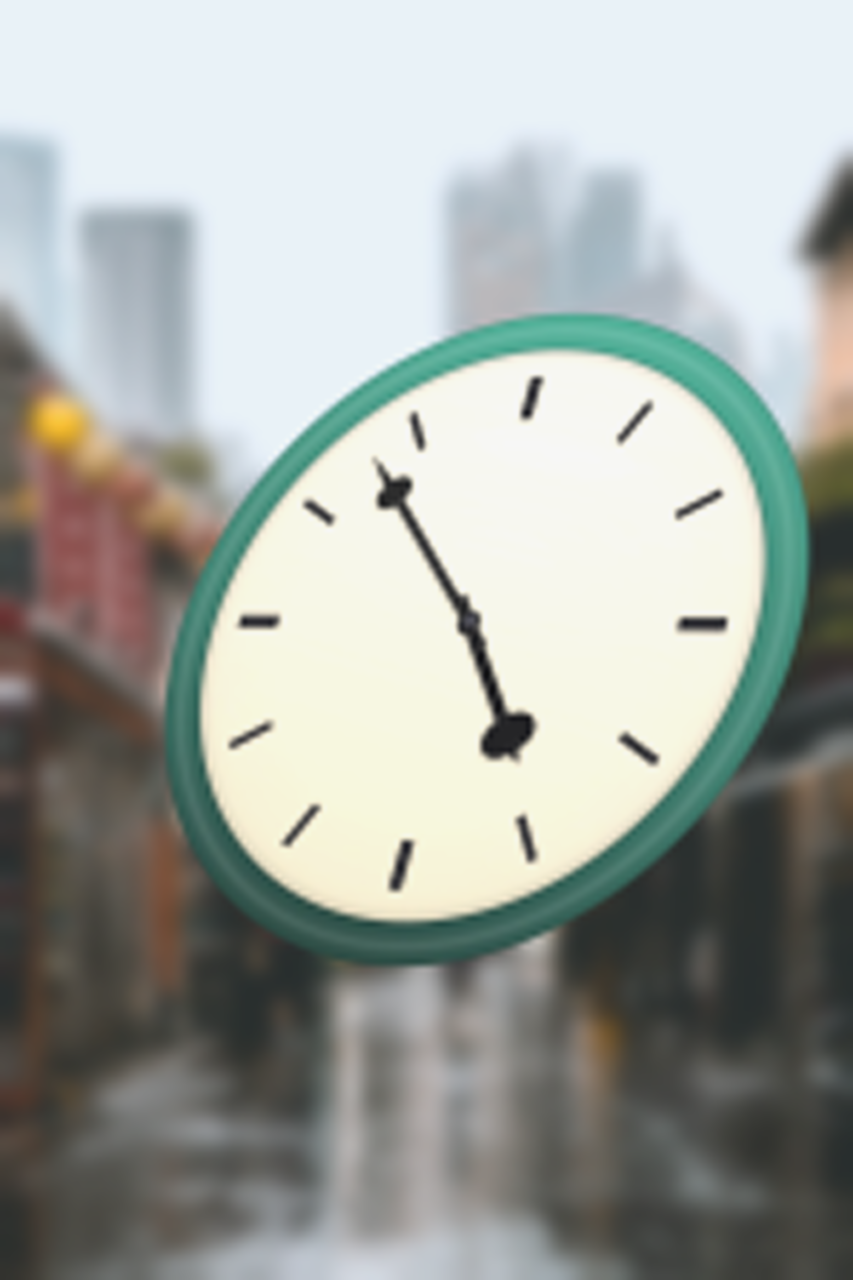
4:53
